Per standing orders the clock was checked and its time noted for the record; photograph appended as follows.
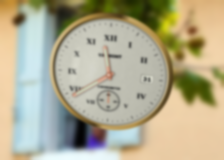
11:39
